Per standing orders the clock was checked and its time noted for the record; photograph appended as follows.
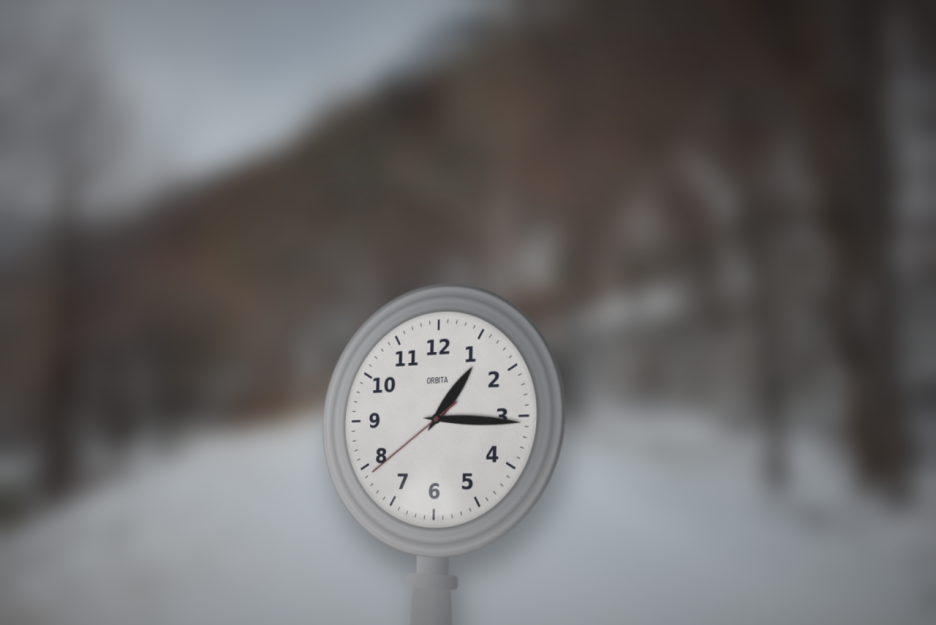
1:15:39
